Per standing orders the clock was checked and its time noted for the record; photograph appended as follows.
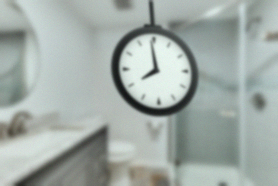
7:59
